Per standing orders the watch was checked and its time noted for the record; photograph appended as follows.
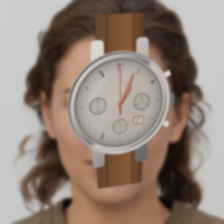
1:04
